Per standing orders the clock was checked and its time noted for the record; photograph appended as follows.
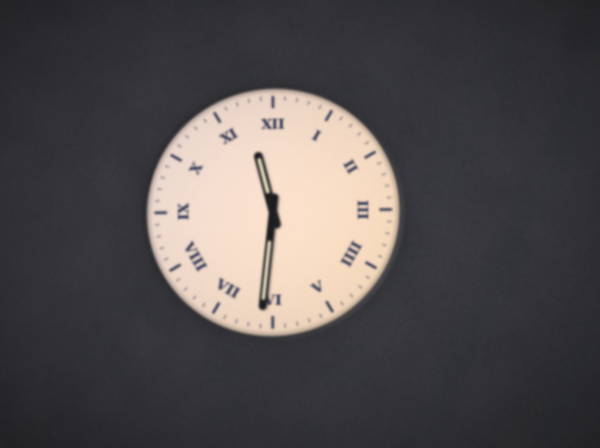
11:31
